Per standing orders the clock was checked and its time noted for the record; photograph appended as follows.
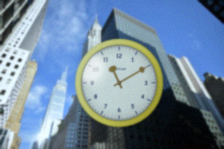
11:10
